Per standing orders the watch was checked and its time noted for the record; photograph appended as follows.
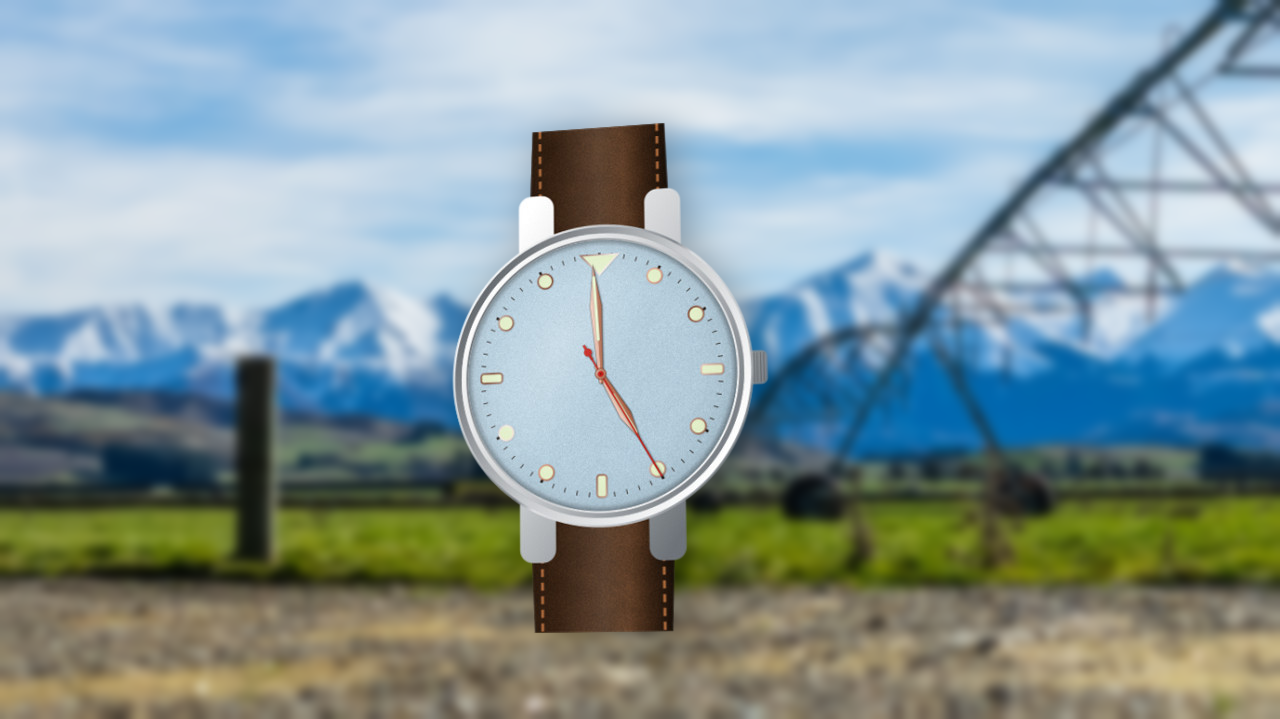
4:59:25
